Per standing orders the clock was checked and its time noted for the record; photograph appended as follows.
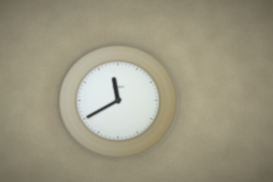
11:40
